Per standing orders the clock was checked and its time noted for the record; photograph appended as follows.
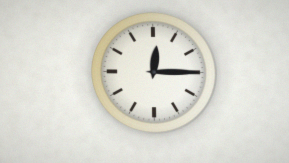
12:15
